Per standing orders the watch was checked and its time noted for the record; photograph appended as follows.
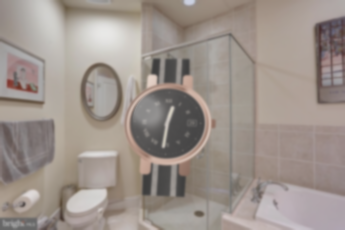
12:31
